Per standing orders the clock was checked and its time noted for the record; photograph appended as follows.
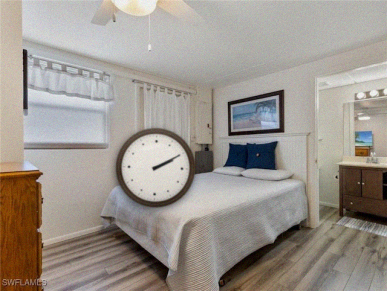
2:10
